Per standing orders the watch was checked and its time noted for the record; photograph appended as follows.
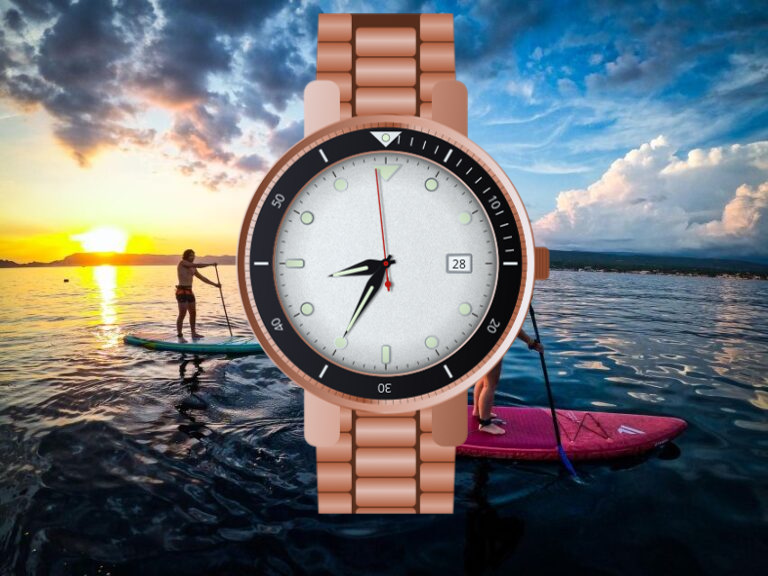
8:34:59
